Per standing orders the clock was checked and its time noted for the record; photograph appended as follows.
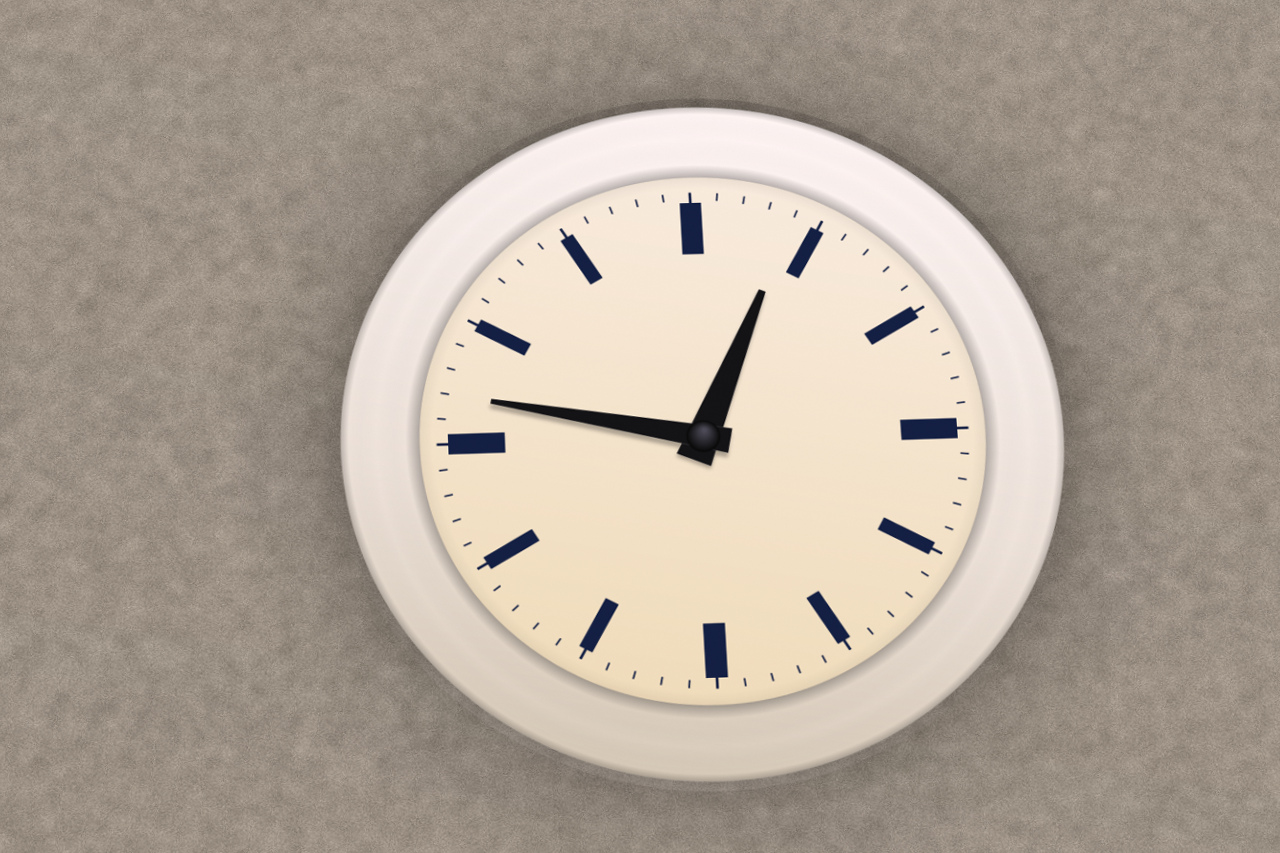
12:47
